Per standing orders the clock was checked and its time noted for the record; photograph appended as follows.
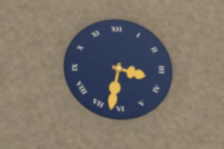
3:32
